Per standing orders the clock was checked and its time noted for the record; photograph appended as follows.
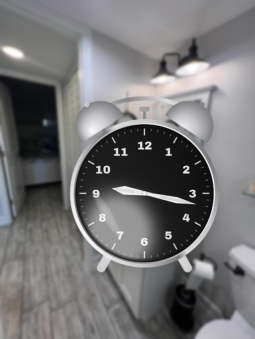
9:17
